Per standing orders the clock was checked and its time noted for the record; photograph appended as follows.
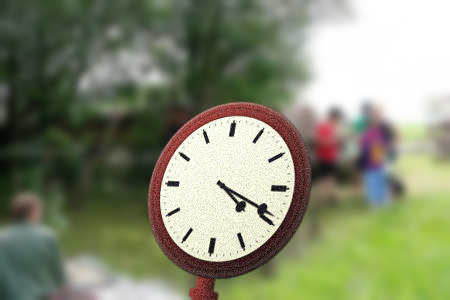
4:19
